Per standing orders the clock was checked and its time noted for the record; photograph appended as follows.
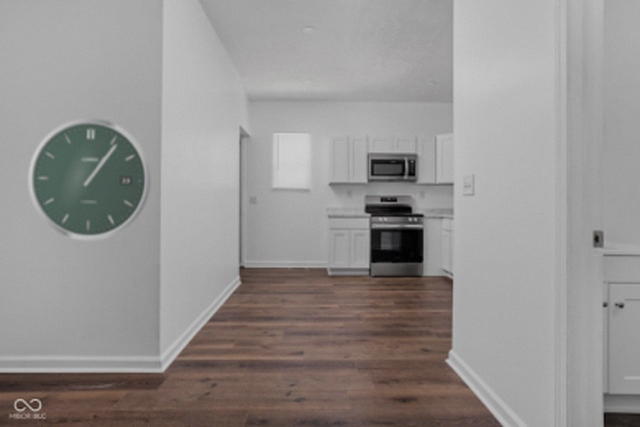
1:06
